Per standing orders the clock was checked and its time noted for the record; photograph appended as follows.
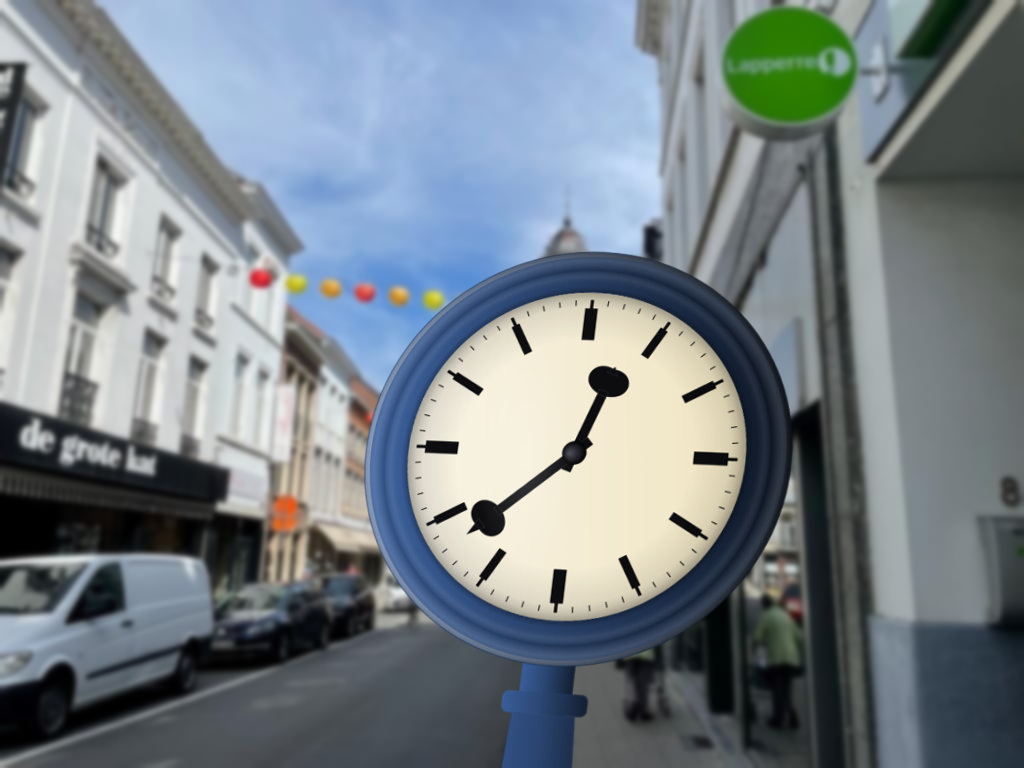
12:38
